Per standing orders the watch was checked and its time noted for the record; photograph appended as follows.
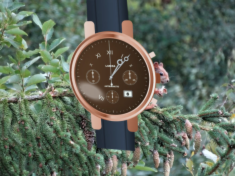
1:07
